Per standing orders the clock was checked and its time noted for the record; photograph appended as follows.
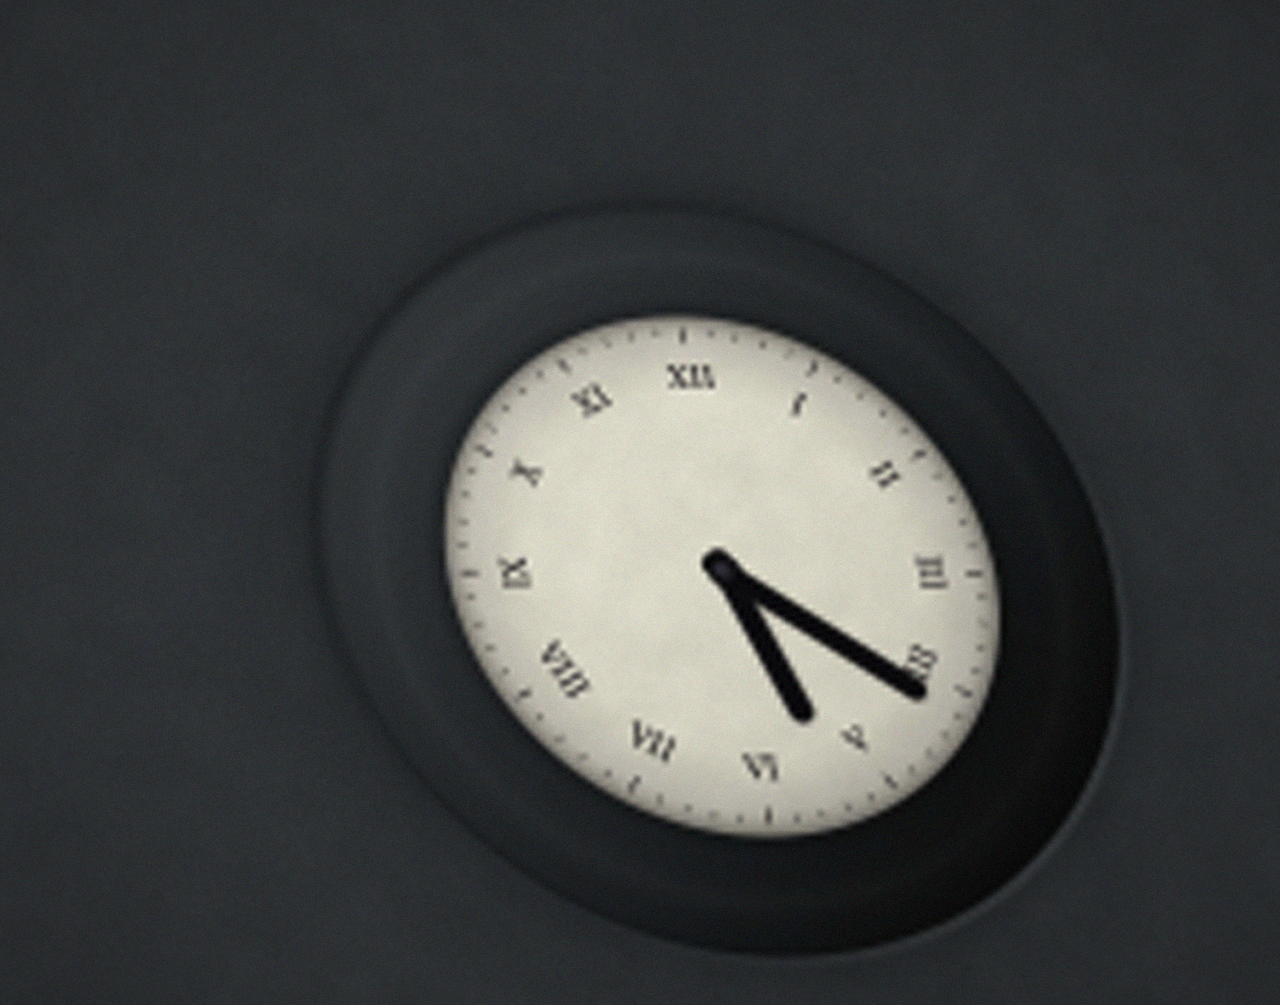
5:21
